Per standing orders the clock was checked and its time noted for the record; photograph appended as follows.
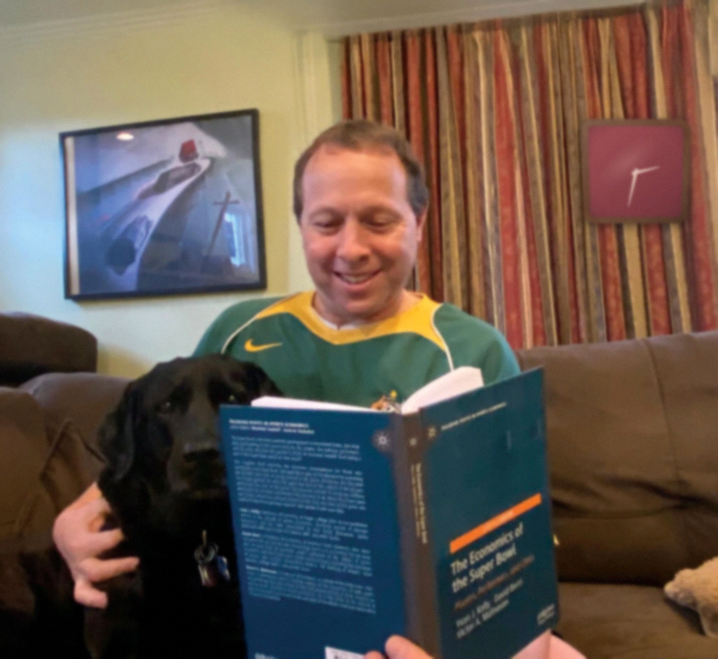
2:32
